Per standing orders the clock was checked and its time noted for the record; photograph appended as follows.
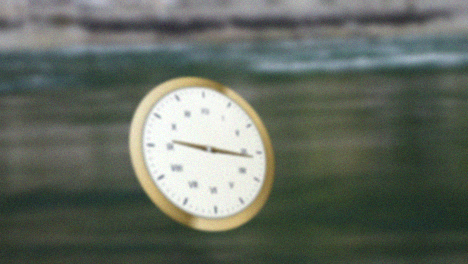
9:16
